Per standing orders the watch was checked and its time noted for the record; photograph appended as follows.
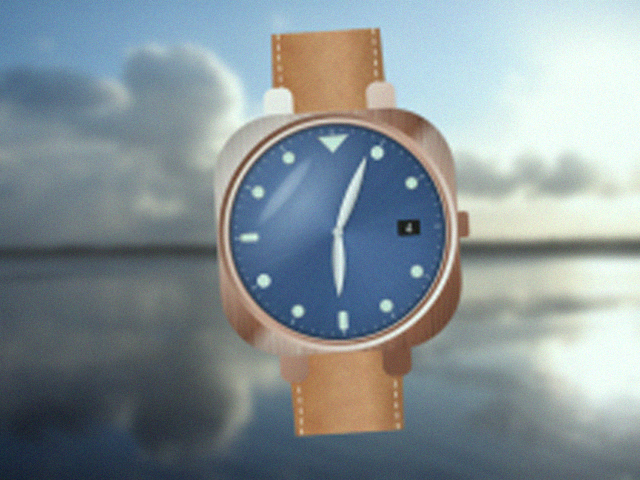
6:04
